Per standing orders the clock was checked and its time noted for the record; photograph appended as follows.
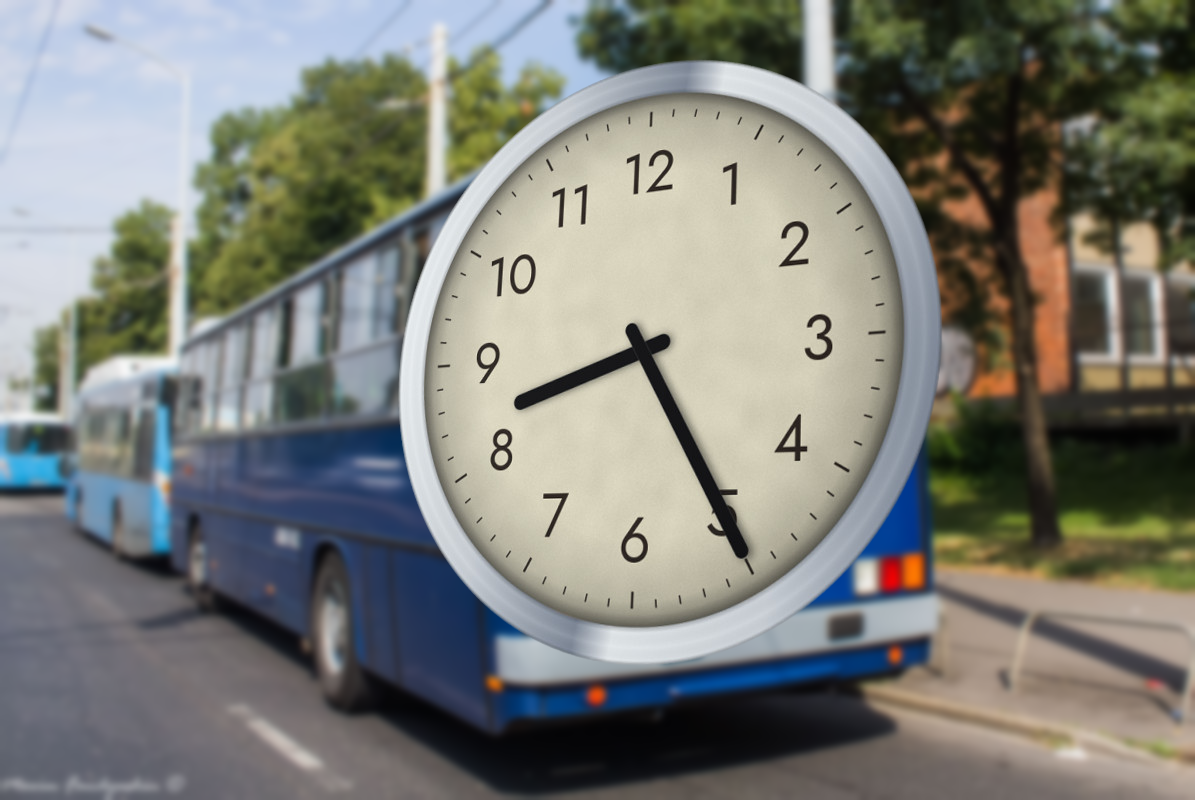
8:25
